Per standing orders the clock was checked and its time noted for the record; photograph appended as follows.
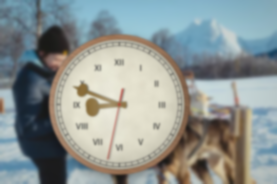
8:48:32
